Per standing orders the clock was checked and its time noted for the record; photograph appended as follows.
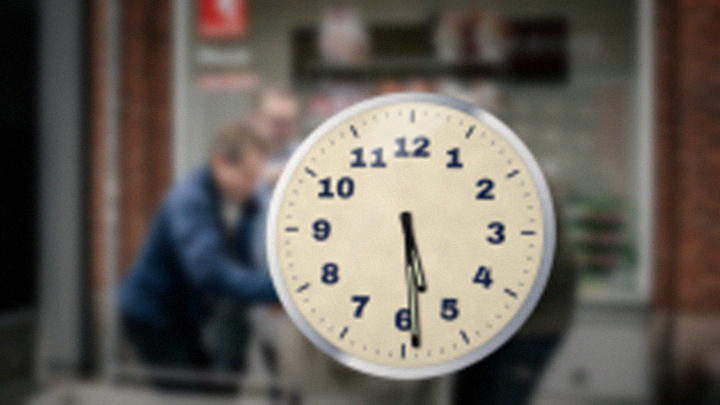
5:29
